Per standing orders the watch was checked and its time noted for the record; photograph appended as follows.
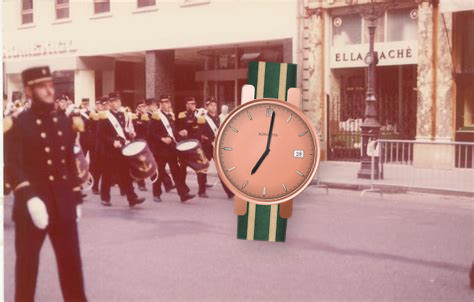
7:01
